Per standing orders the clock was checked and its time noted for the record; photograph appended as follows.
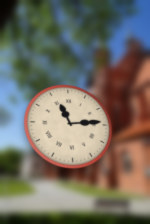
11:14
